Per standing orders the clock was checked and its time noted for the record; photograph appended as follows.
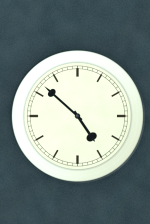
4:52
